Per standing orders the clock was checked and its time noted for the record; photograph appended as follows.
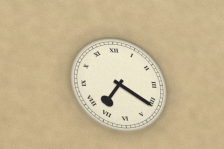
7:21
